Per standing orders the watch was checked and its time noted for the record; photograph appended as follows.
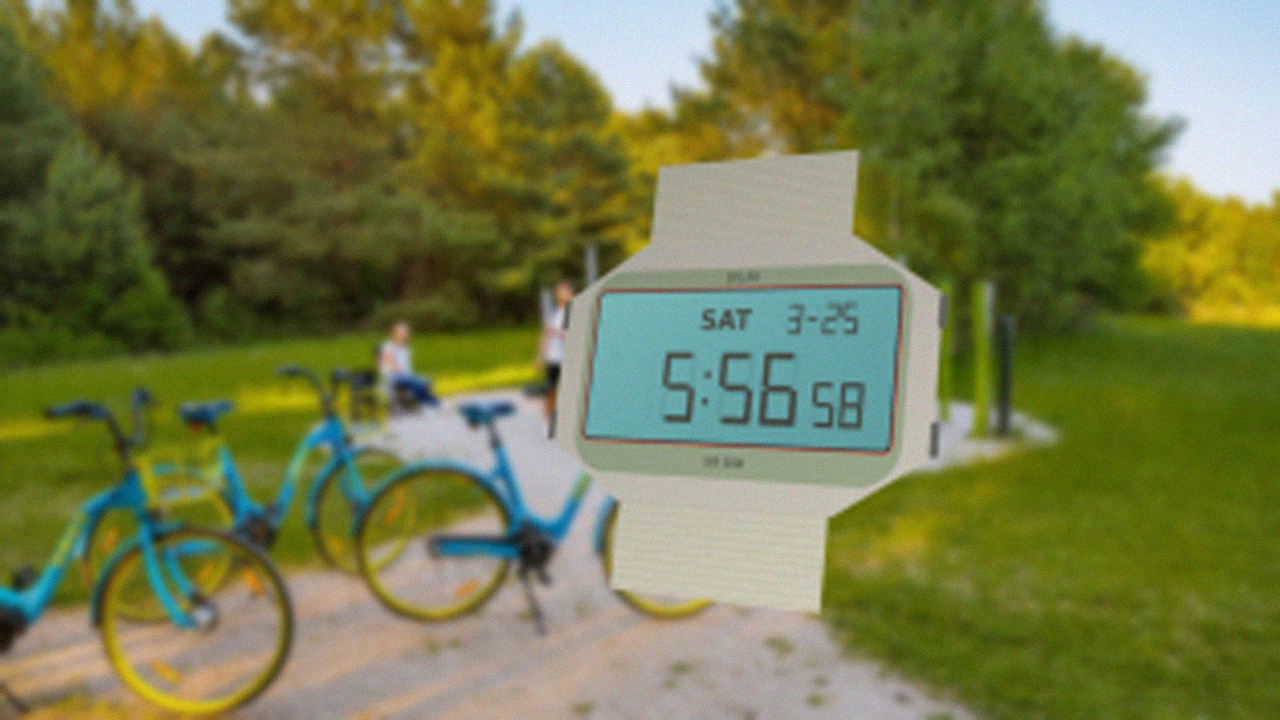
5:56:58
